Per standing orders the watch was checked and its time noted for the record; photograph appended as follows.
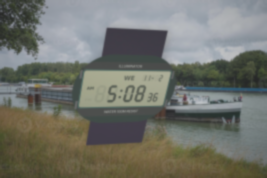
5:08
